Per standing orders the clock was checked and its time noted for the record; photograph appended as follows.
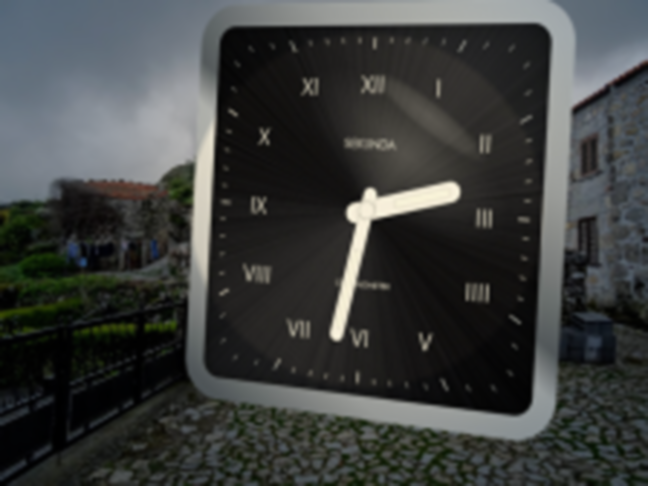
2:32
